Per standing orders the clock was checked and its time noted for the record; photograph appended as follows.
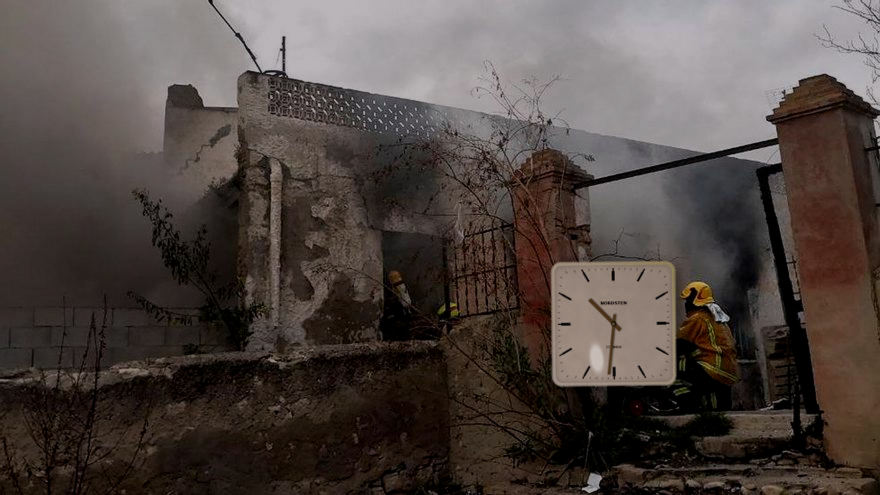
10:31
